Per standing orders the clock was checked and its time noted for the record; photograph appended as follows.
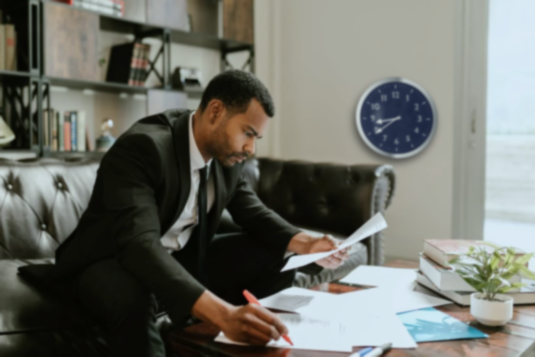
8:39
